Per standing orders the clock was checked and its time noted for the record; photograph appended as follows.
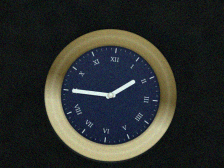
1:45
